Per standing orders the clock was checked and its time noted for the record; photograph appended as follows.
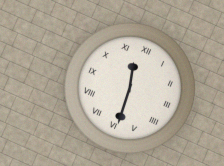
11:29
